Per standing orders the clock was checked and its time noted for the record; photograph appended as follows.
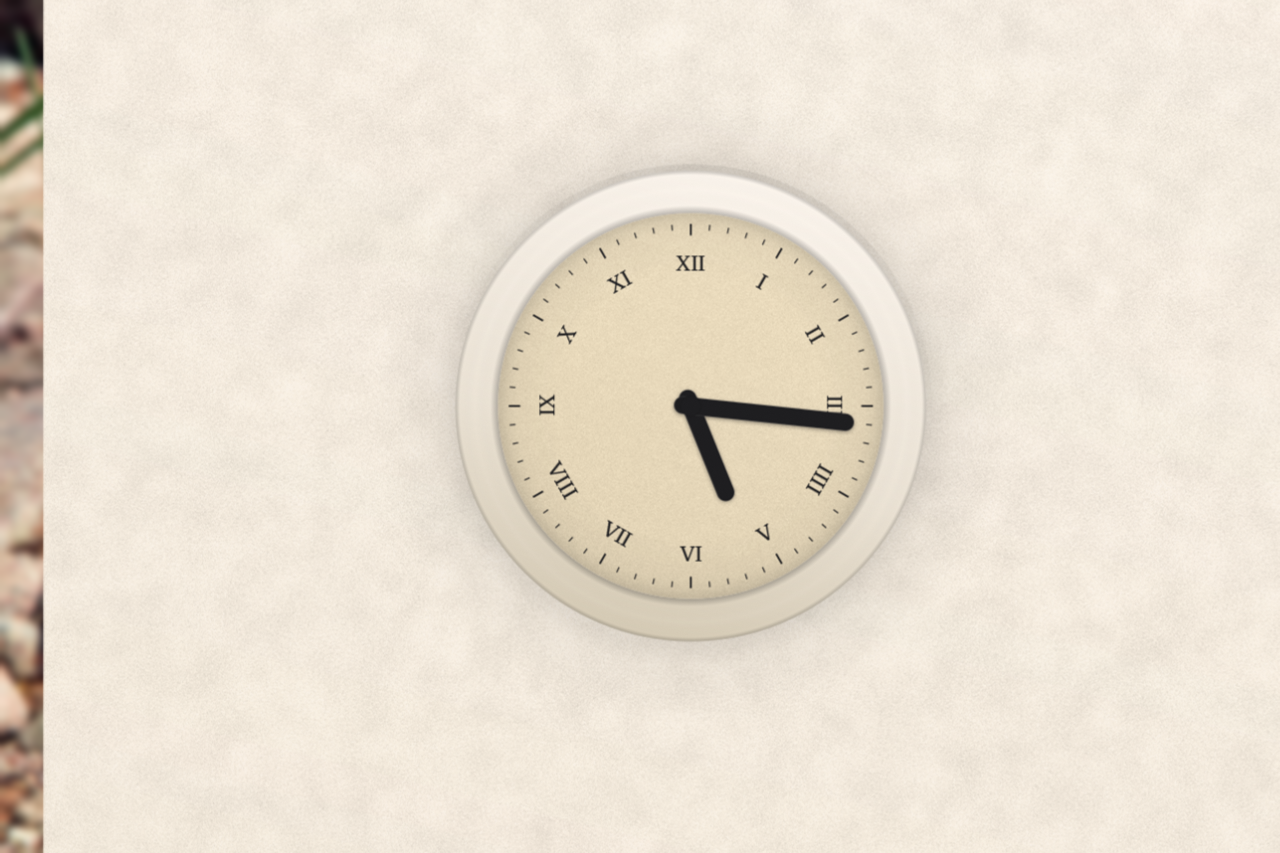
5:16
